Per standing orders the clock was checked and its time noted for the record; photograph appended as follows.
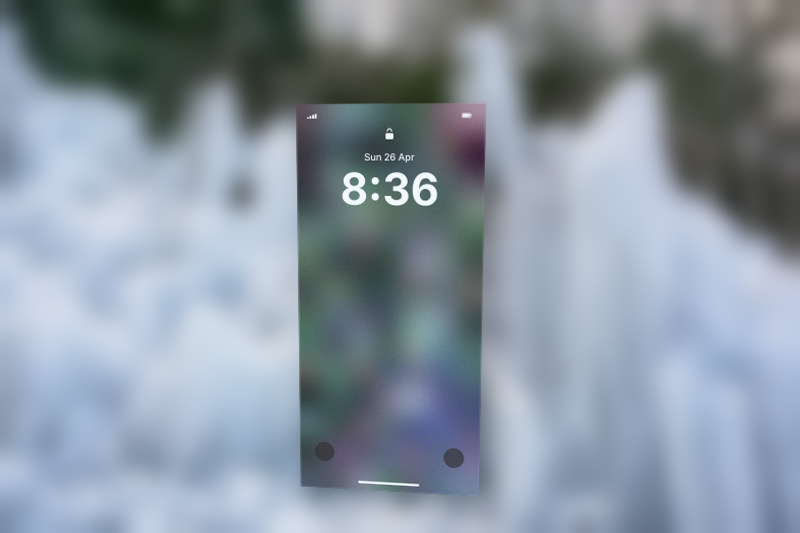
8:36
